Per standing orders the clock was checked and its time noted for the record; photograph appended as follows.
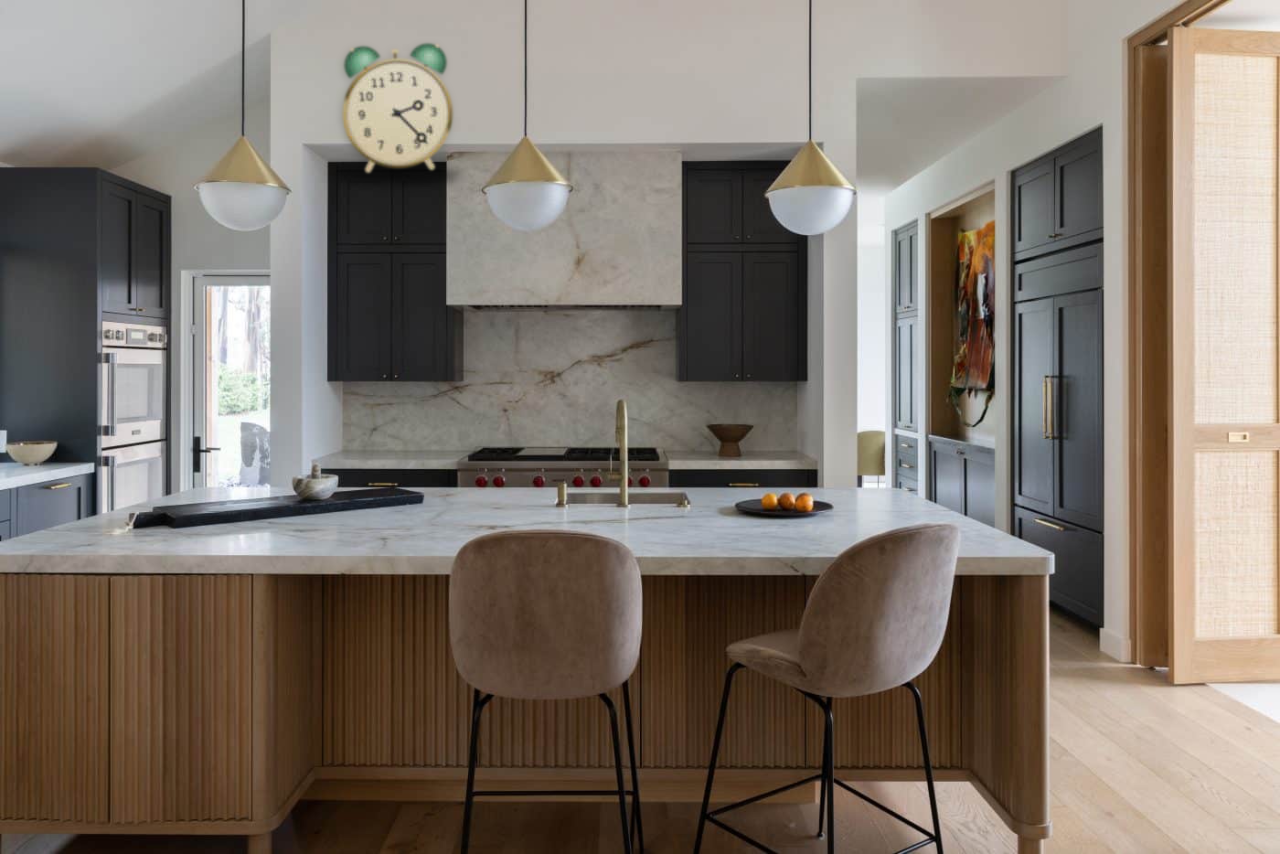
2:23
